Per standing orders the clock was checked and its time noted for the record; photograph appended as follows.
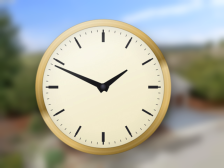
1:49
